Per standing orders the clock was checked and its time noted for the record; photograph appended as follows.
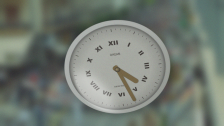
4:27
